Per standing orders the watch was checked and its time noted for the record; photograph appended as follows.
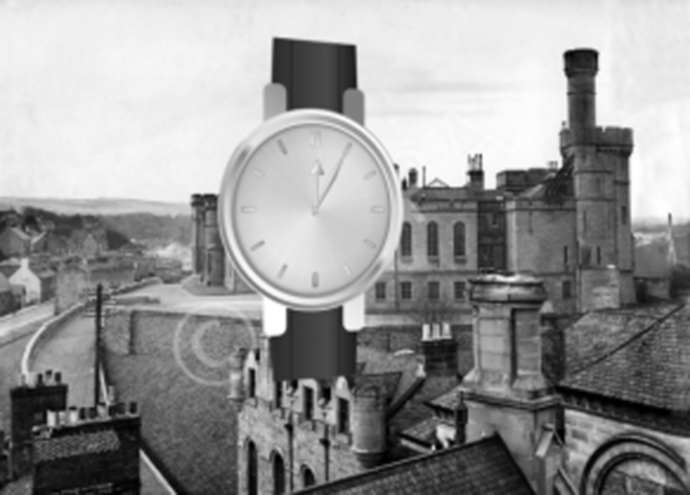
12:05
